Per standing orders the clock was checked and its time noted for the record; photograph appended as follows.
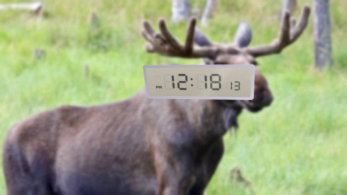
12:18:13
